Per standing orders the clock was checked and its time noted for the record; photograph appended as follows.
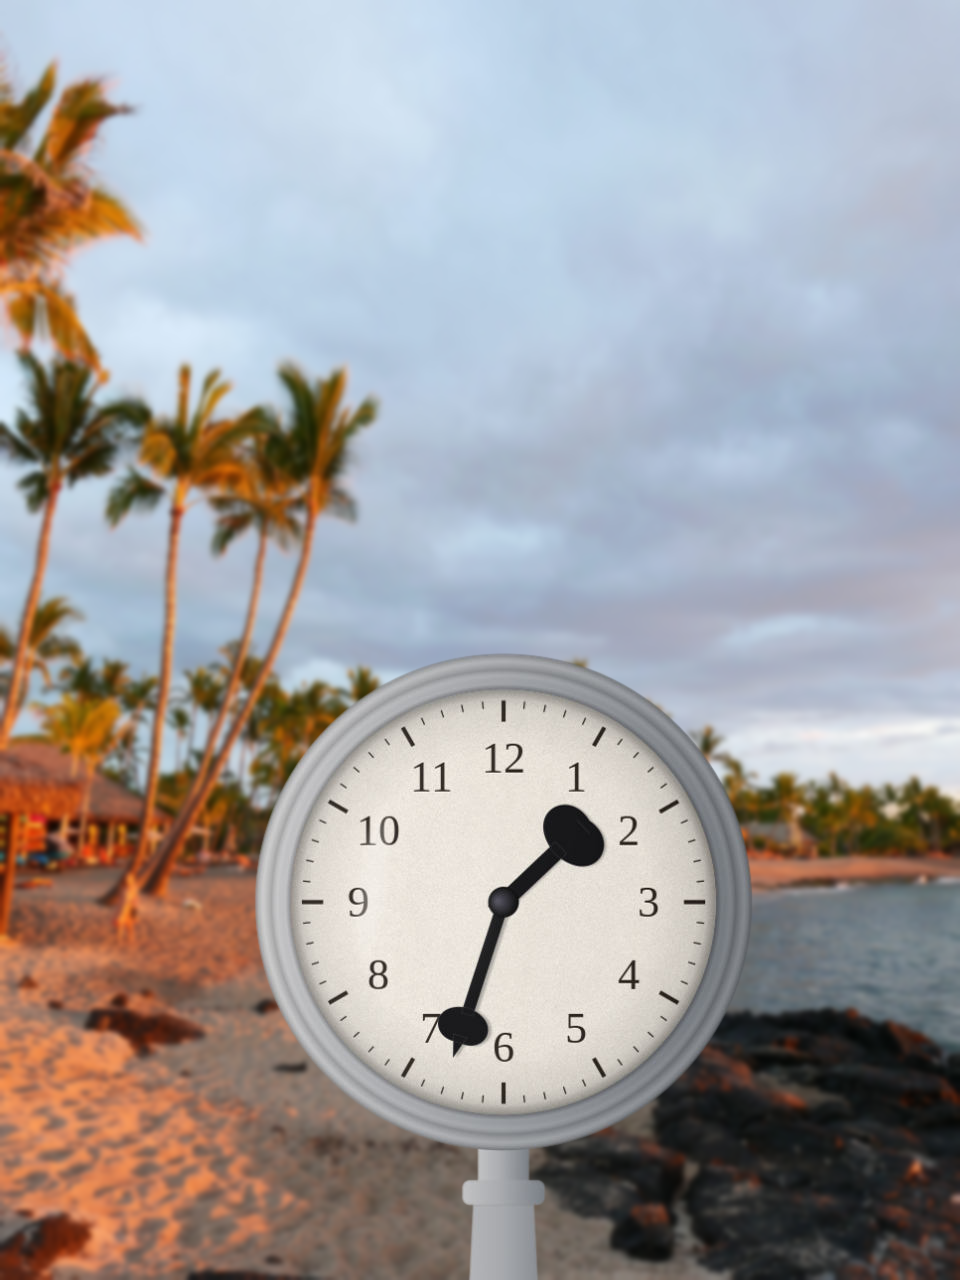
1:33
